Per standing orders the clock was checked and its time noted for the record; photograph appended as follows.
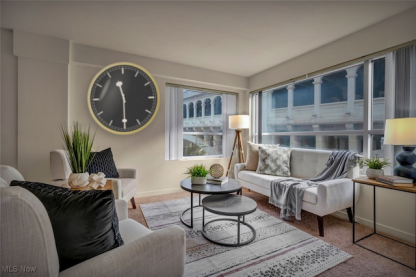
11:30
